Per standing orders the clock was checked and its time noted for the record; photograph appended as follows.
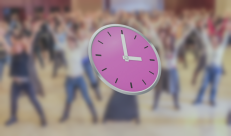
3:00
